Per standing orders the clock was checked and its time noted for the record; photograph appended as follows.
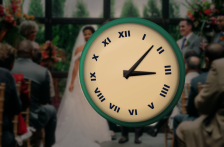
3:08
